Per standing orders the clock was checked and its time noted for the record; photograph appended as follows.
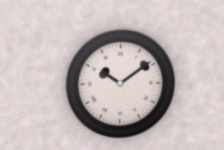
10:09
